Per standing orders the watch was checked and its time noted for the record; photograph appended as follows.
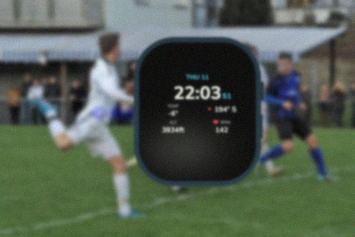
22:03
